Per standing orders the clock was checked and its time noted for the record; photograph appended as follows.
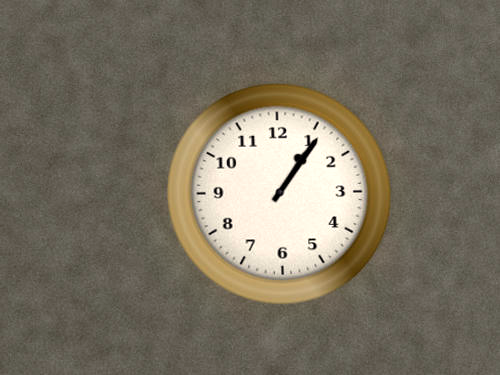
1:06
